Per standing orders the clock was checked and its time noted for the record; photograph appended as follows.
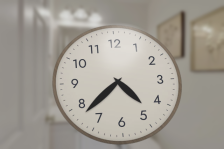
4:38
